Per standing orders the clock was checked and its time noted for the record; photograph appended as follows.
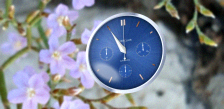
10:55
